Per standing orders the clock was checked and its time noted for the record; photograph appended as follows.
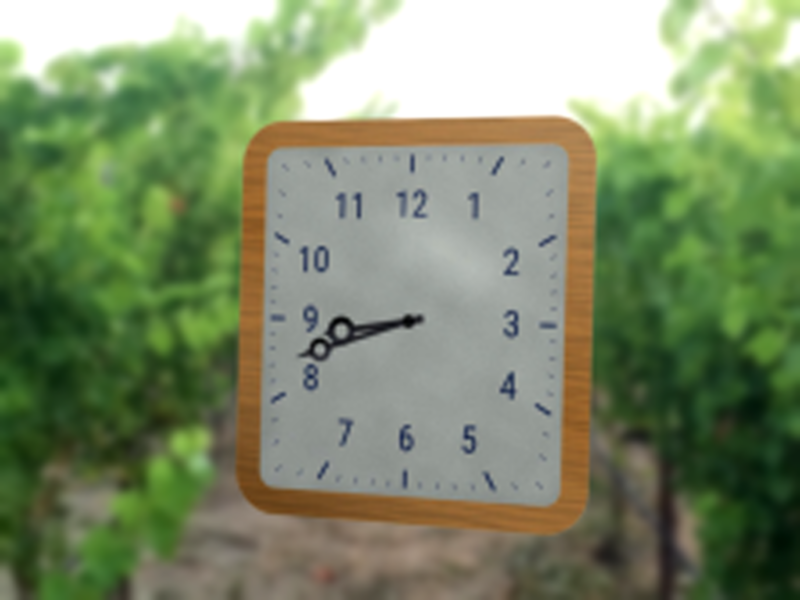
8:42
